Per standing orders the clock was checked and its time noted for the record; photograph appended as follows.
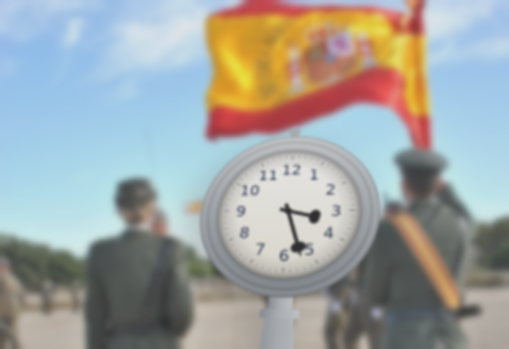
3:27
